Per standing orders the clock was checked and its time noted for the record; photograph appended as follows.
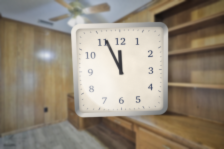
11:56
